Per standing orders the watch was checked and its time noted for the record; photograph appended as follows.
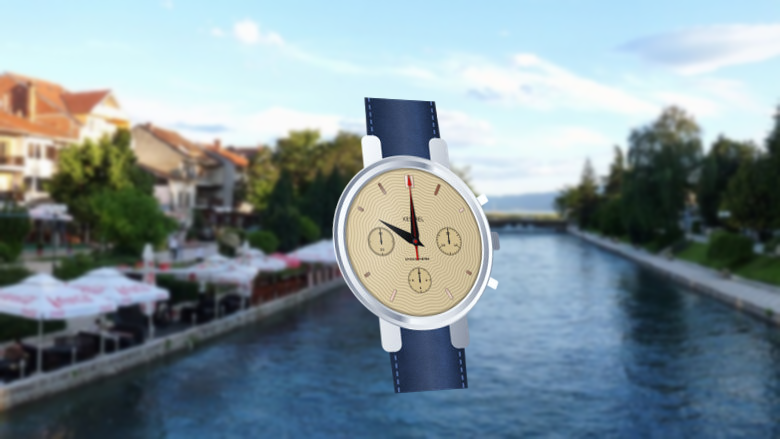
10:00
